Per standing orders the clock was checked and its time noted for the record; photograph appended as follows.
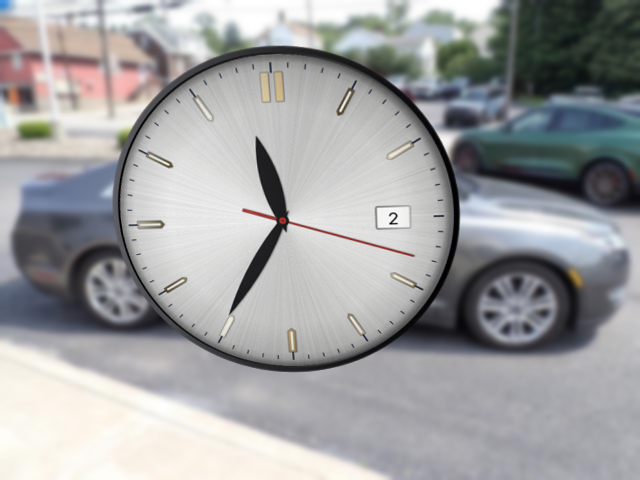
11:35:18
